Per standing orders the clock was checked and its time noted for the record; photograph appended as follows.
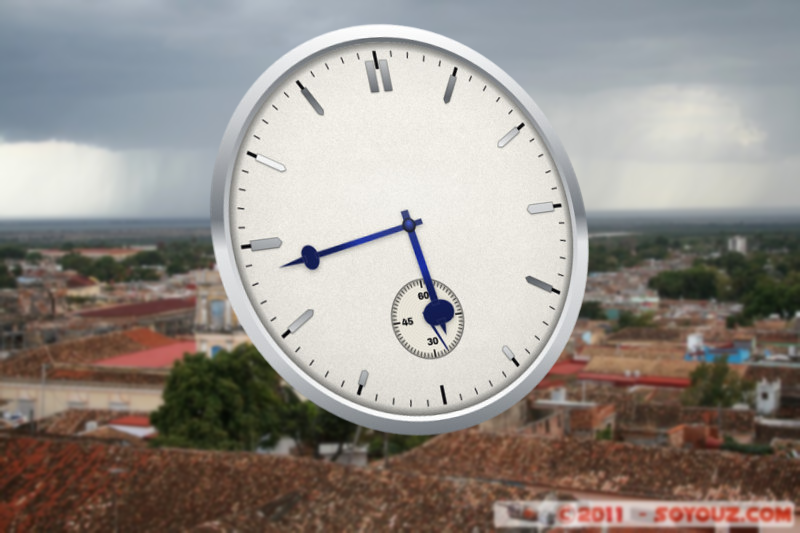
5:43:26
